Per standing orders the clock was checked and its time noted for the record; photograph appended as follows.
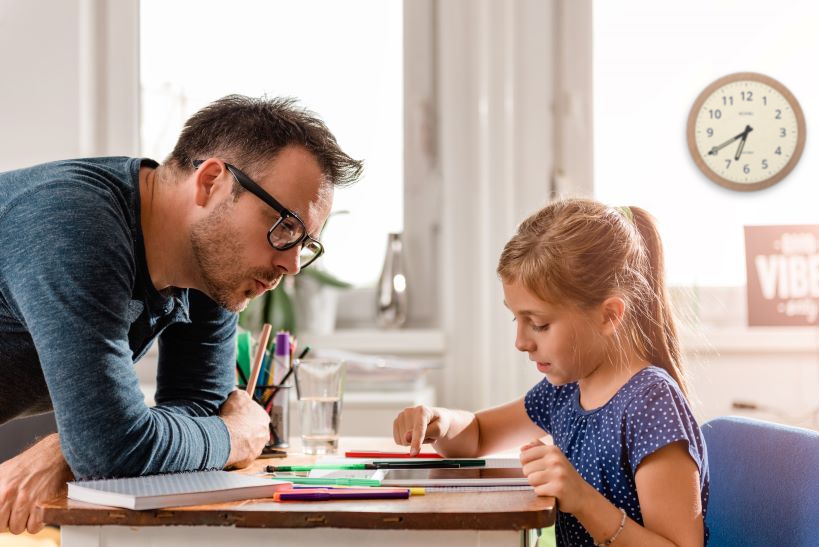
6:40
